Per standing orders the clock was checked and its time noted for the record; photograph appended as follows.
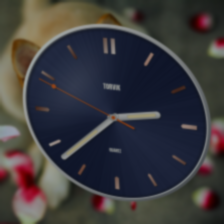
2:37:49
